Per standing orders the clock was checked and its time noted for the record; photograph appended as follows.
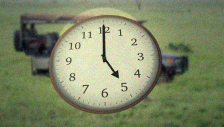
5:00
